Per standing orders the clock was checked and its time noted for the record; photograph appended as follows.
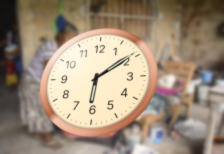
6:09
